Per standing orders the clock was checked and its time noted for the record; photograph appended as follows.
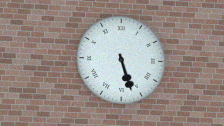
5:27
